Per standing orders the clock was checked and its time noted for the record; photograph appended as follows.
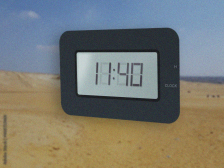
11:40
